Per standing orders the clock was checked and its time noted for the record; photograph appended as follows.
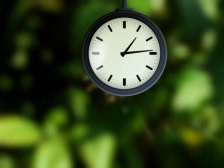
1:14
